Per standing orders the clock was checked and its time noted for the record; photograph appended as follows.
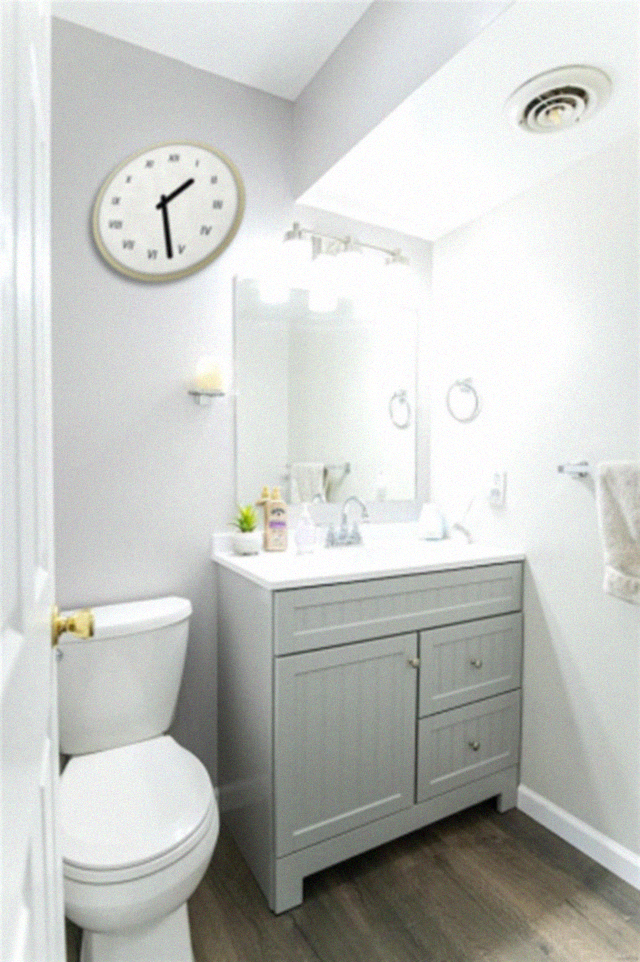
1:27
